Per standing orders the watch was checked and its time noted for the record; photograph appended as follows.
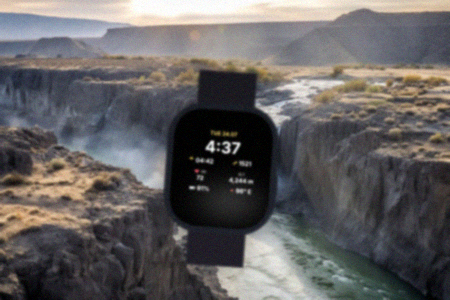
4:37
